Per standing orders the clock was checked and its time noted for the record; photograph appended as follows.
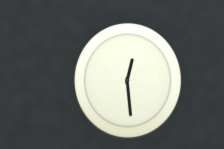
12:29
